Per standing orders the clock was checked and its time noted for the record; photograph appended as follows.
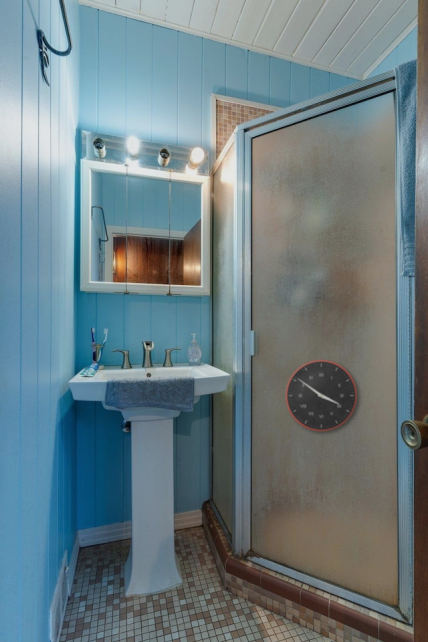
3:51
